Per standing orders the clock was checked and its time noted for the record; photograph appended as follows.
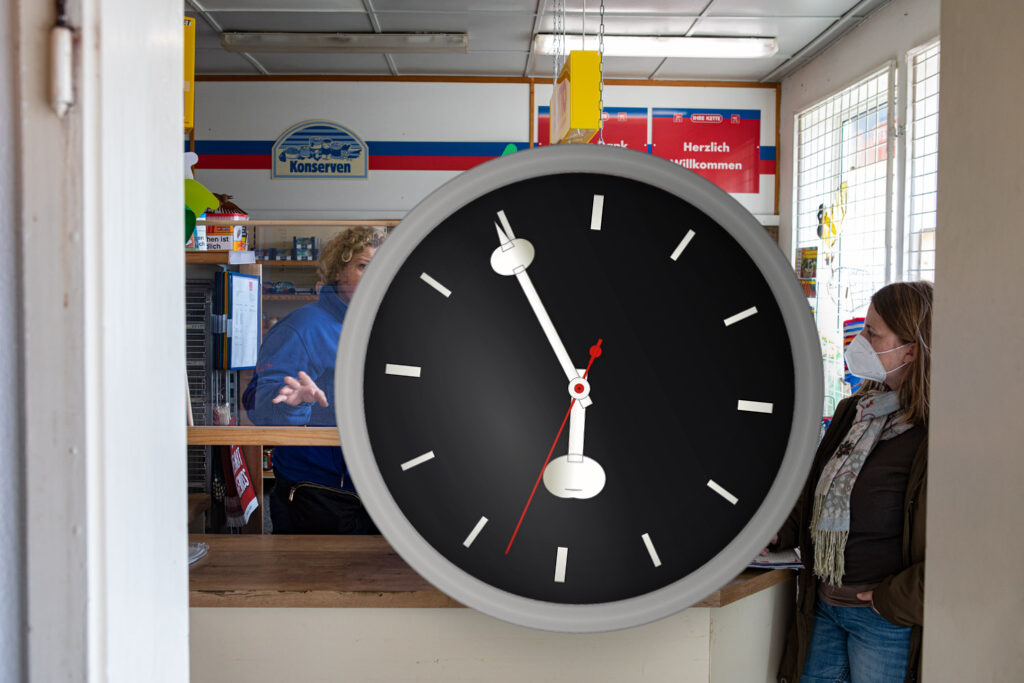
5:54:33
